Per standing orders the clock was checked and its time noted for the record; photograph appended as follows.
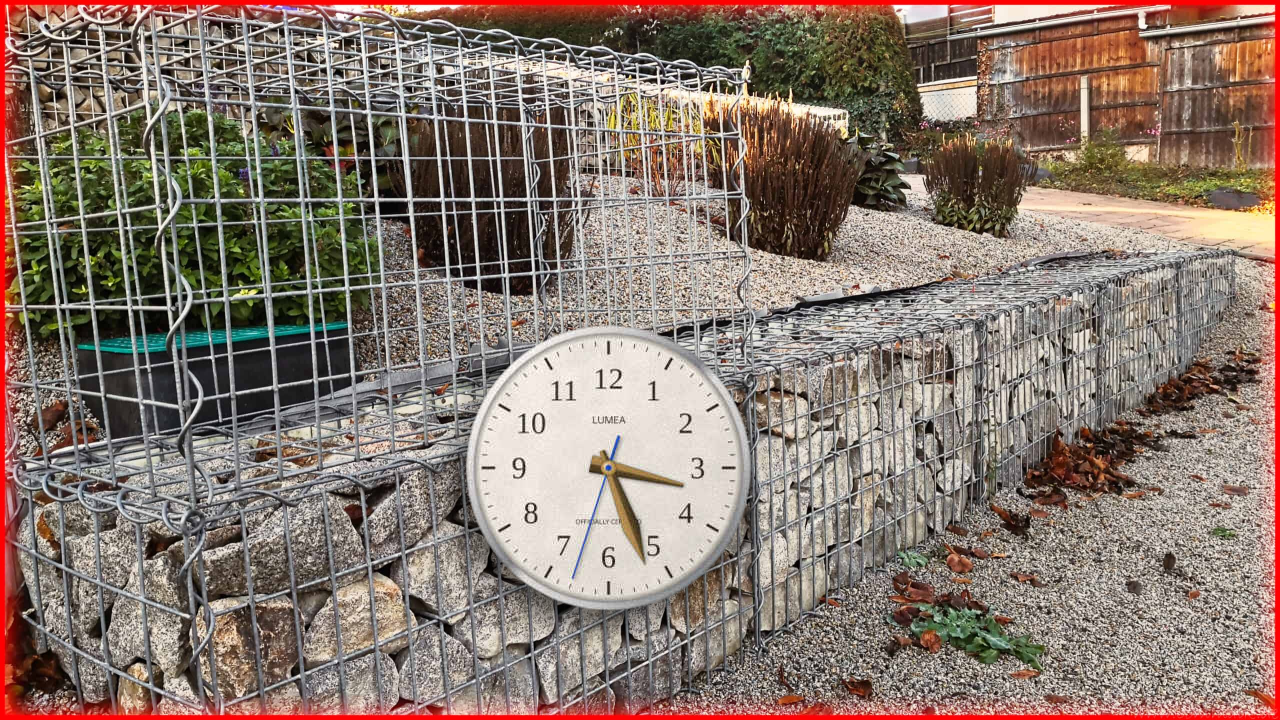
3:26:33
